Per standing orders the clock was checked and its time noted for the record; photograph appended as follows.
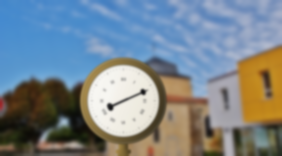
8:11
